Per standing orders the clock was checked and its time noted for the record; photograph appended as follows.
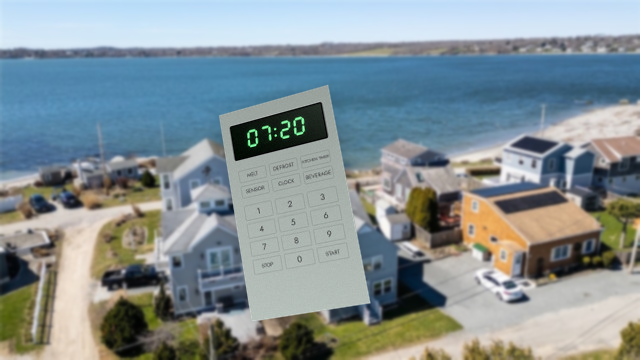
7:20
